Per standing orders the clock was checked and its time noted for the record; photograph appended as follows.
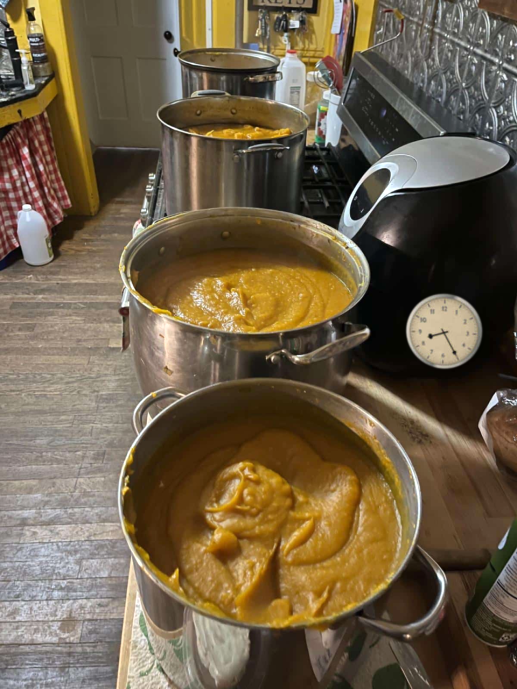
8:25
